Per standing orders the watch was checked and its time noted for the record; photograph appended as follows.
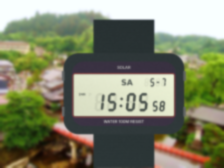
15:05:58
